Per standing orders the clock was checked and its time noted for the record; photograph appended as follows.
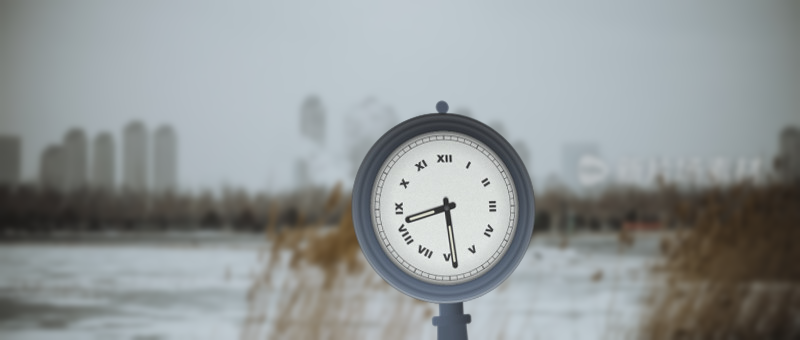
8:29
